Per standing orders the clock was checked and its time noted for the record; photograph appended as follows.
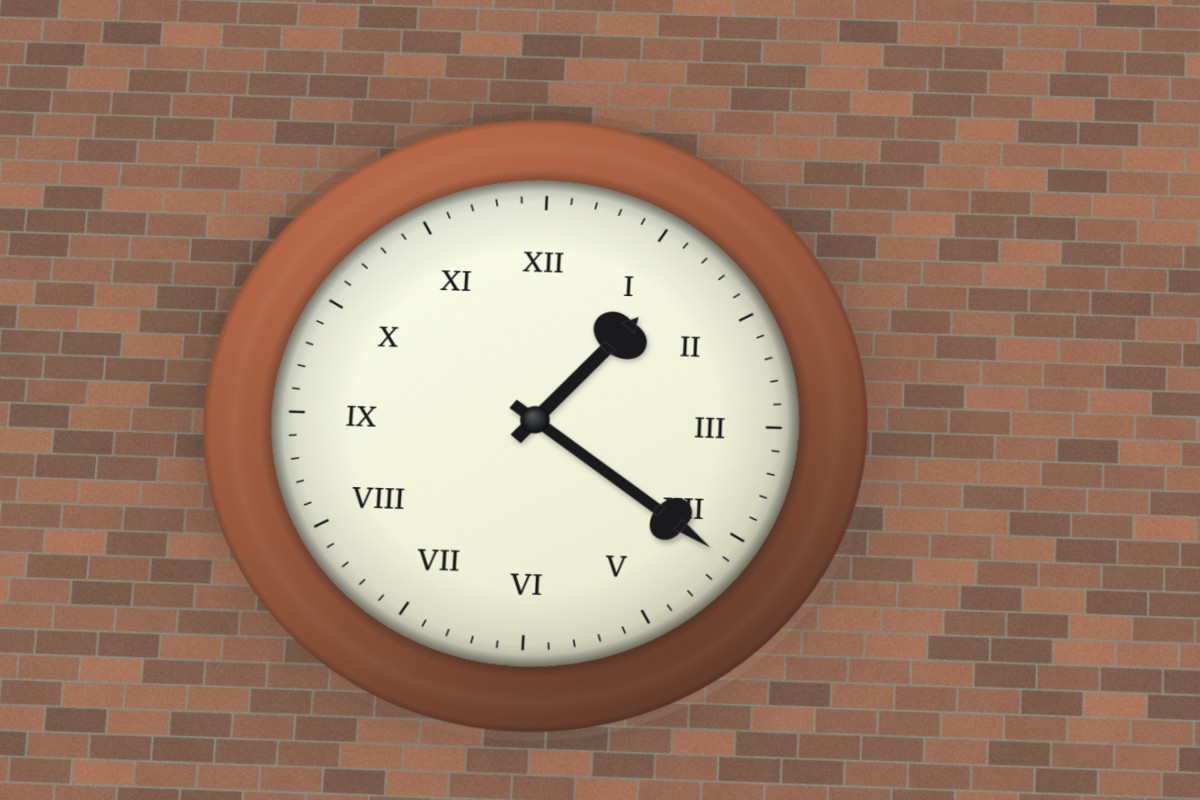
1:21
